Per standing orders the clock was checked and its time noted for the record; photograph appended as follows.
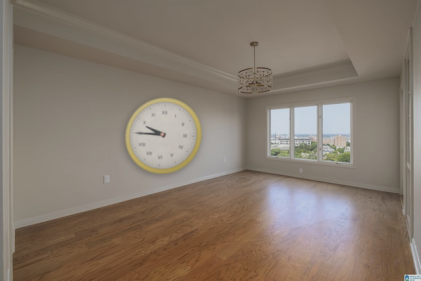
9:45
